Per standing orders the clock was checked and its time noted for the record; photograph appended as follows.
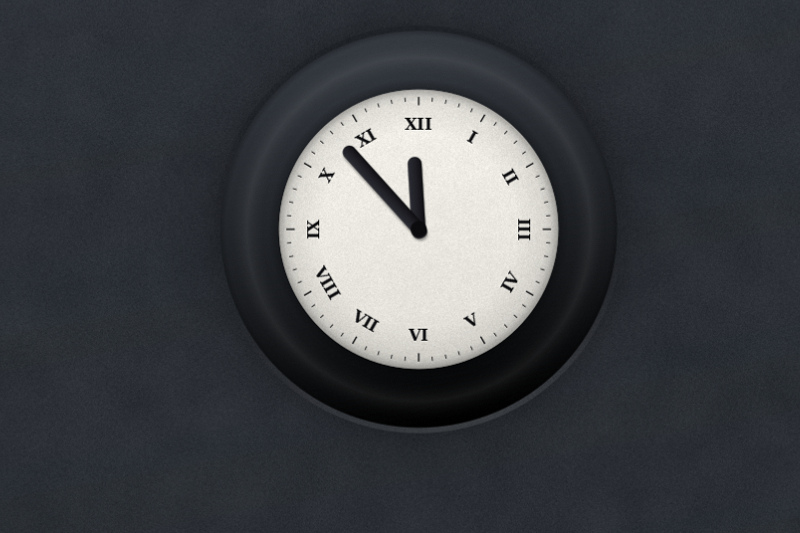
11:53
